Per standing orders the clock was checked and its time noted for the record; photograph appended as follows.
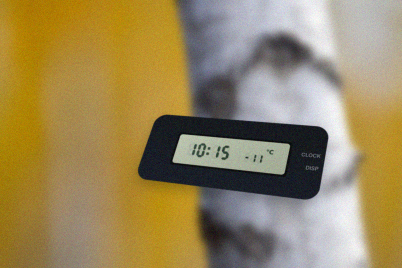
10:15
